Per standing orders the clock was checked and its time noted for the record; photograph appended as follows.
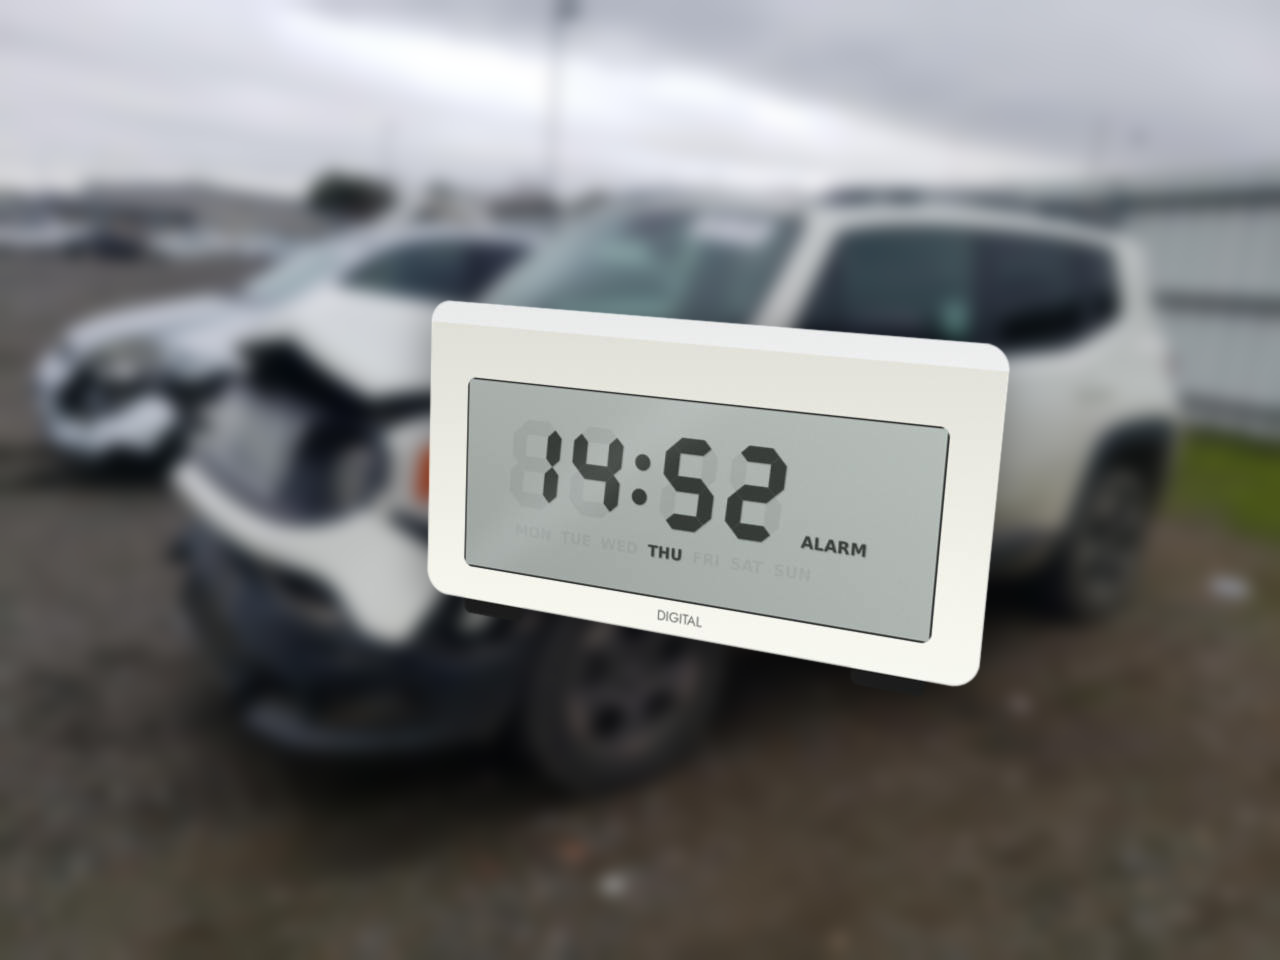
14:52
